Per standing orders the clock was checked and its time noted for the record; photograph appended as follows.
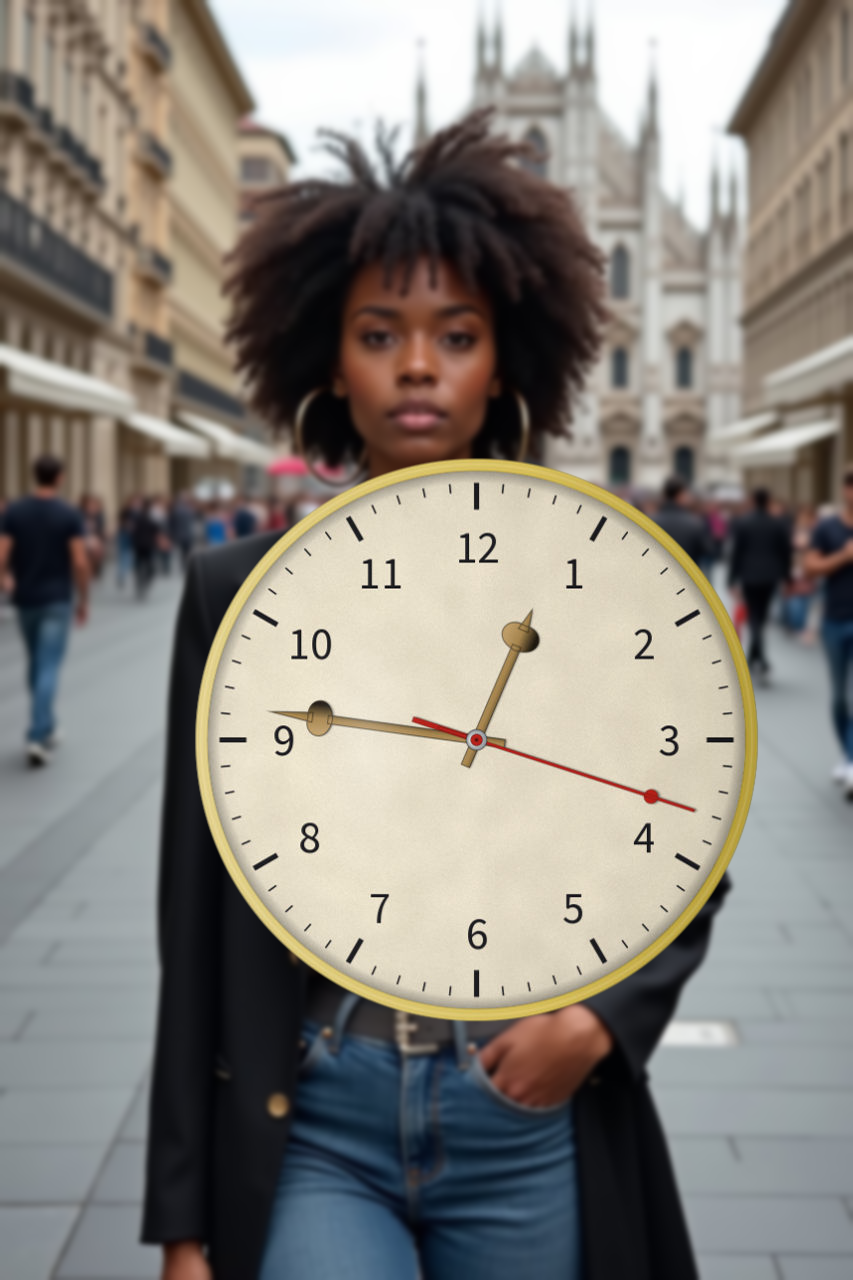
12:46:18
